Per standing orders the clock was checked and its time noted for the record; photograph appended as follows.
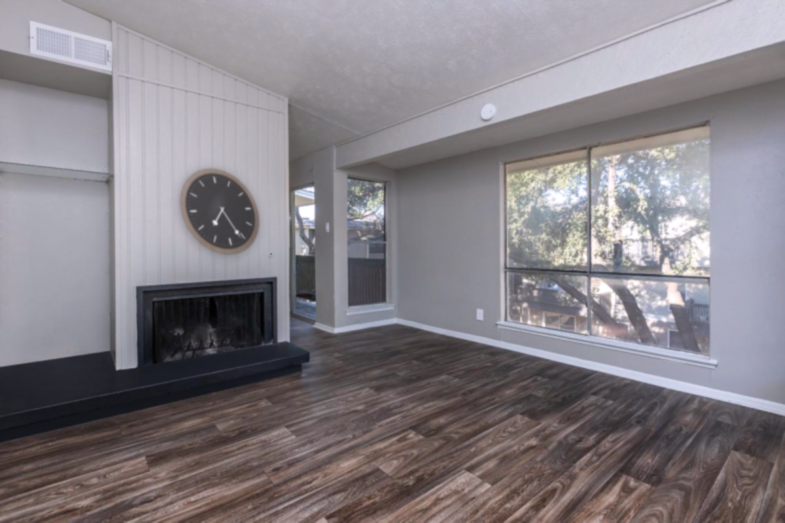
7:26
